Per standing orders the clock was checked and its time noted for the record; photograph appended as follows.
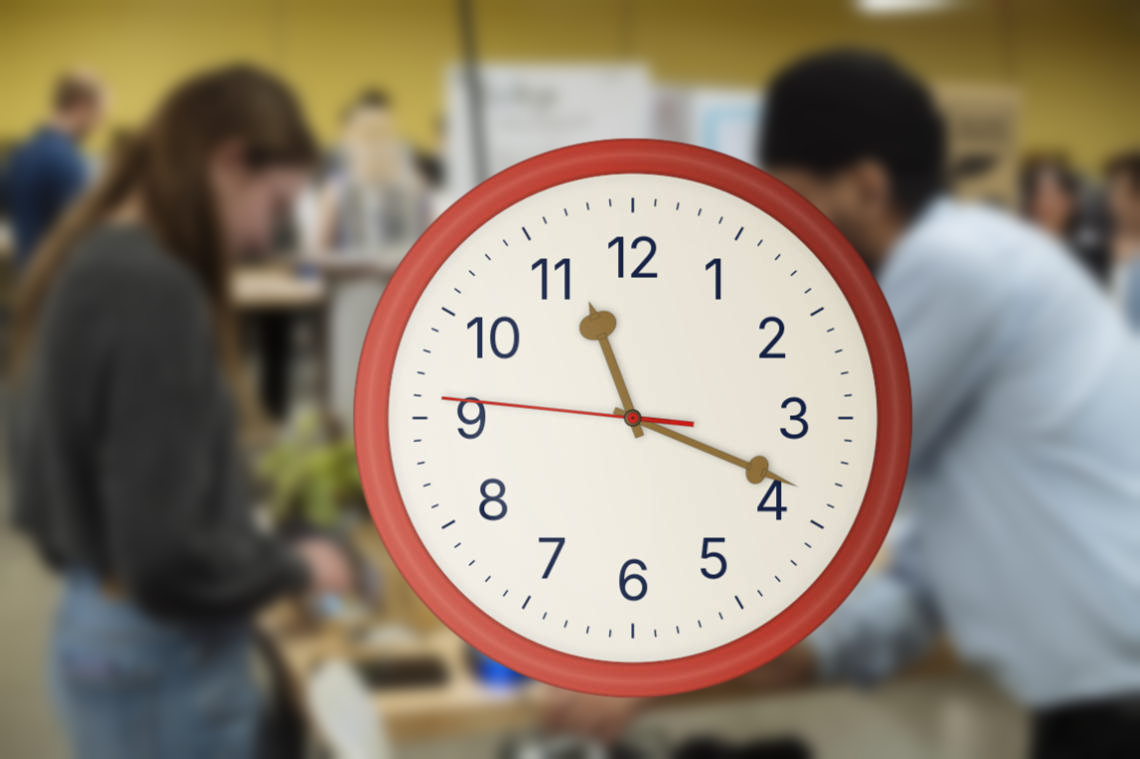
11:18:46
